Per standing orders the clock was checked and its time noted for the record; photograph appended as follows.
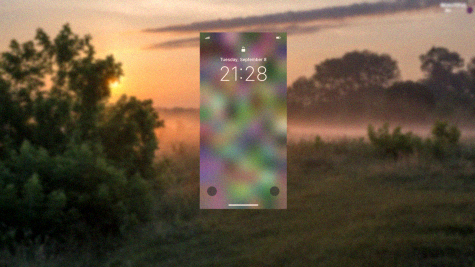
21:28
